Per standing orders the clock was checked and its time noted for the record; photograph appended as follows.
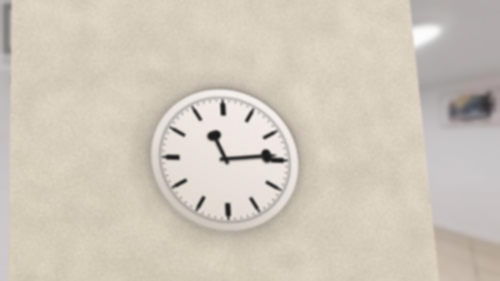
11:14
